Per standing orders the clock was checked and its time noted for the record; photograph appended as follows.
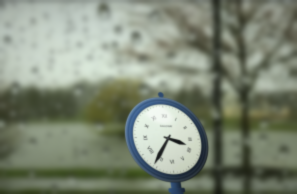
3:36
